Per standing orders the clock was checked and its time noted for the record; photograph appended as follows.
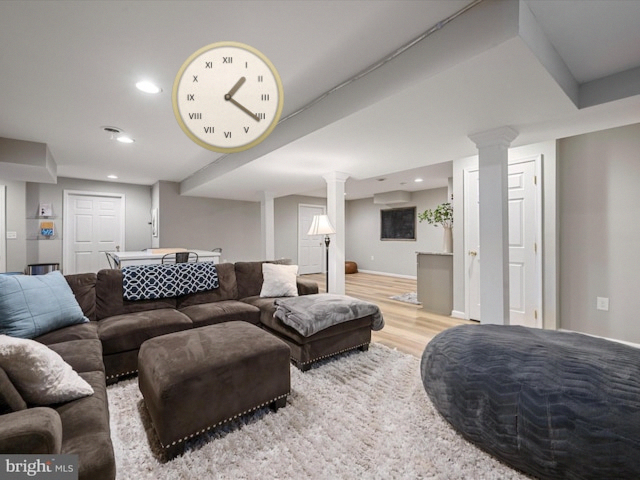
1:21
